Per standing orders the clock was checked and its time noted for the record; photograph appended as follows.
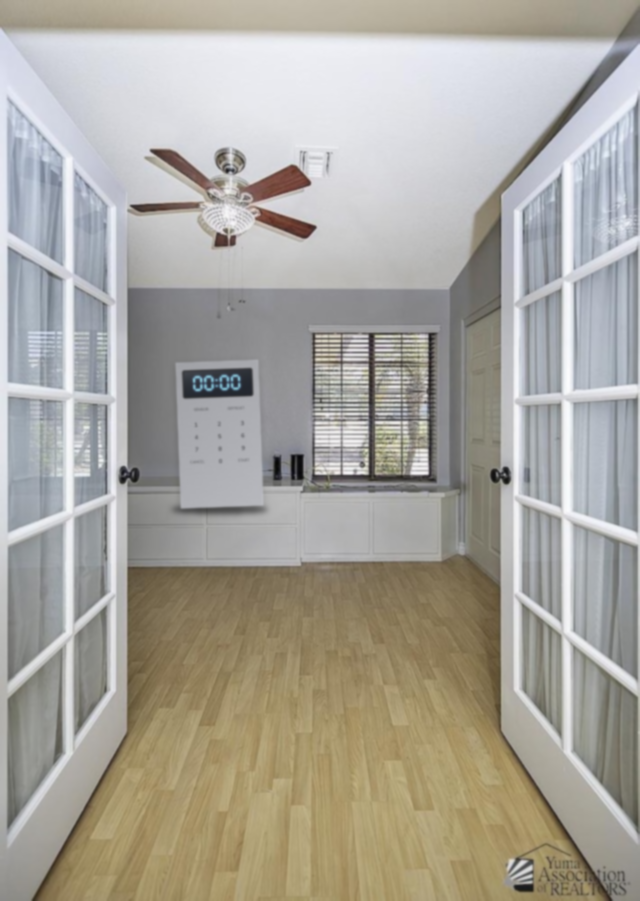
0:00
